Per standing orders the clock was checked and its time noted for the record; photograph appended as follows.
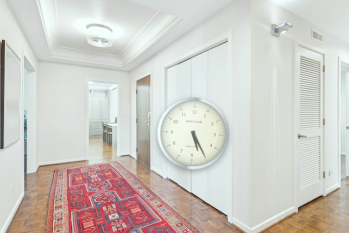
5:25
